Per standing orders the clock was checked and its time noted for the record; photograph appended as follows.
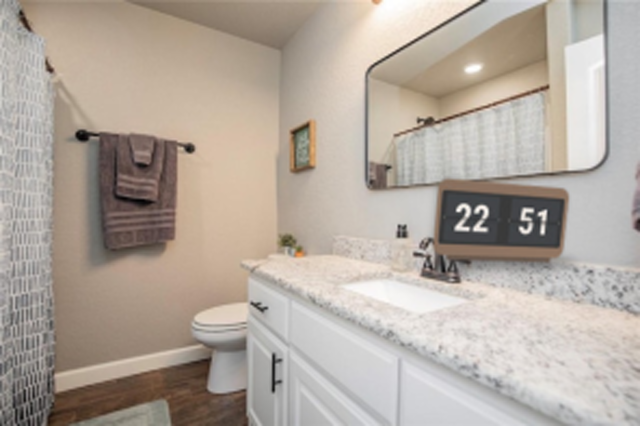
22:51
